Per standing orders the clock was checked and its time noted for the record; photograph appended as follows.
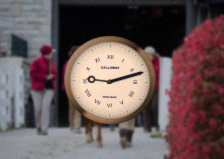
9:12
